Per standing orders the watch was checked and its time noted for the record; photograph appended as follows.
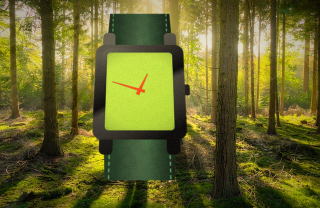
12:48
